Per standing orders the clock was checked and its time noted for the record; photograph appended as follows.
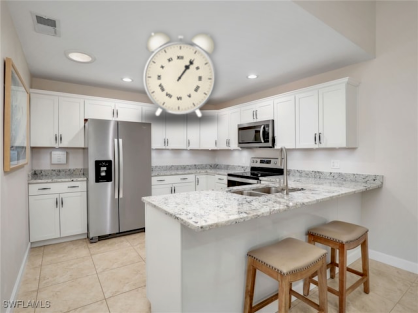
1:06
